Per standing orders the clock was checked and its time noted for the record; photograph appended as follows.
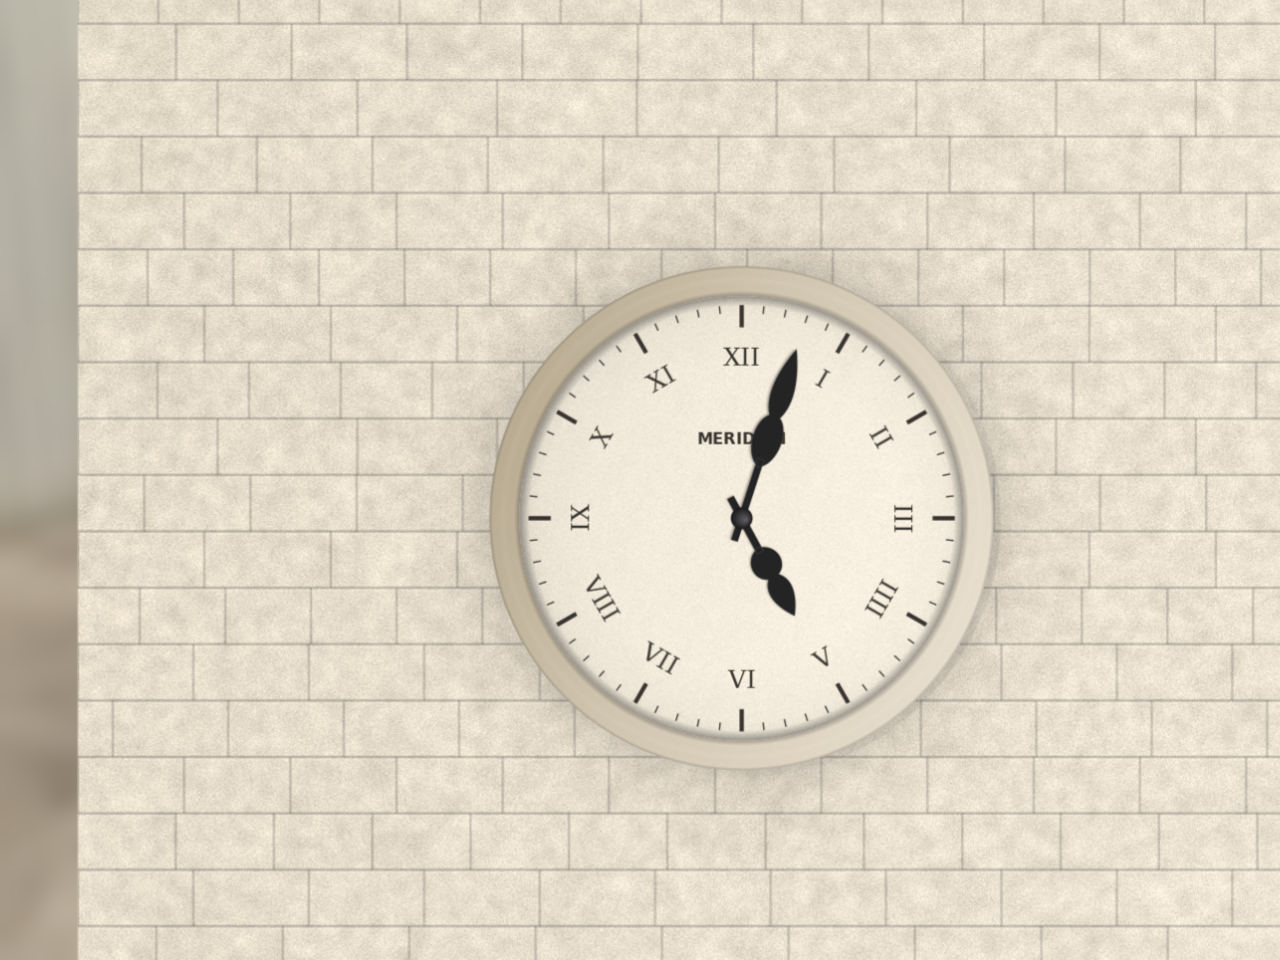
5:03
